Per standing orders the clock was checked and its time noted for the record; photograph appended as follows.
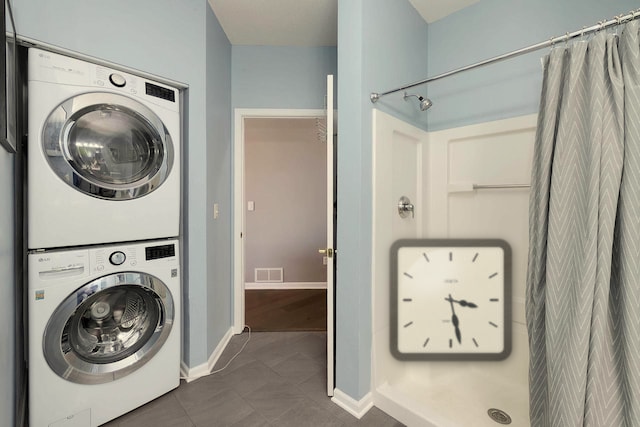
3:28
